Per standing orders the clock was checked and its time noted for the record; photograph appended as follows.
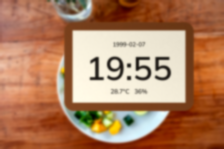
19:55
